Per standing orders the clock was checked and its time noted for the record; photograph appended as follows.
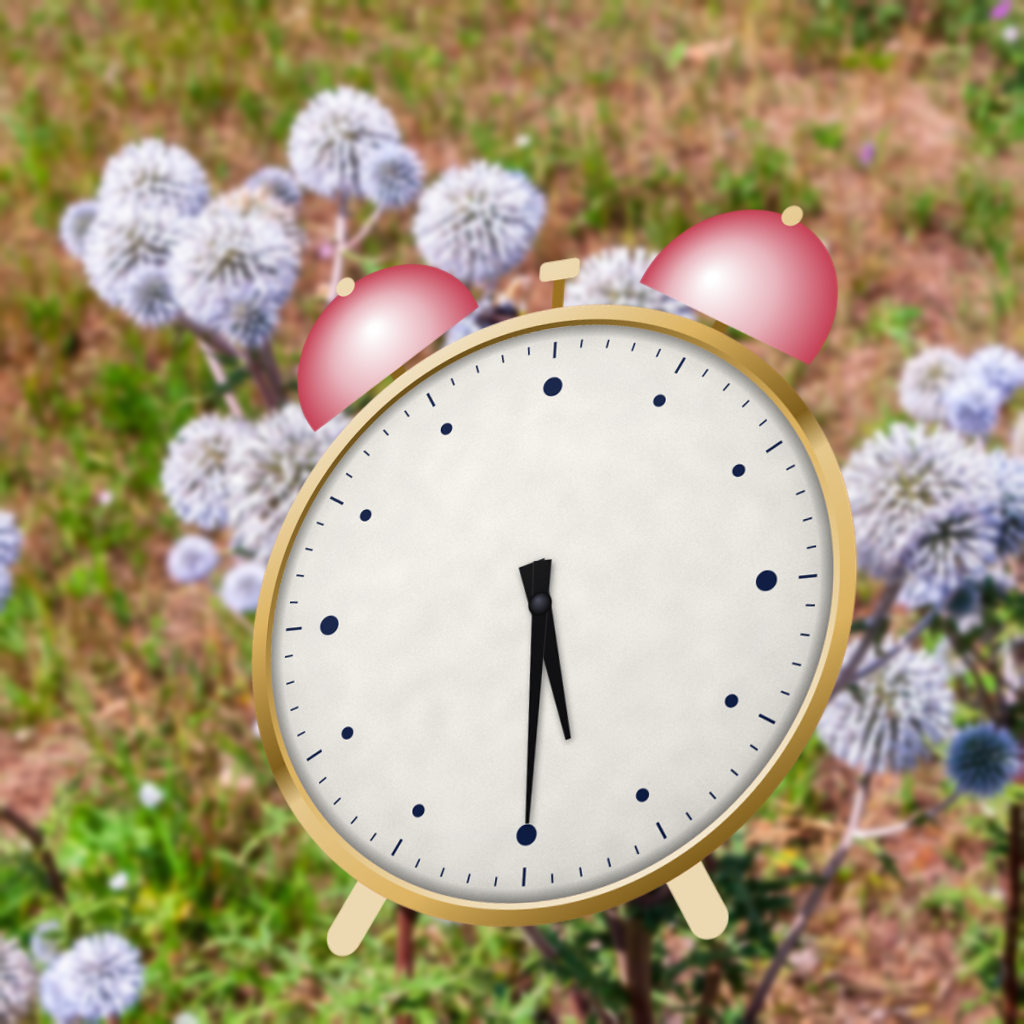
5:30
